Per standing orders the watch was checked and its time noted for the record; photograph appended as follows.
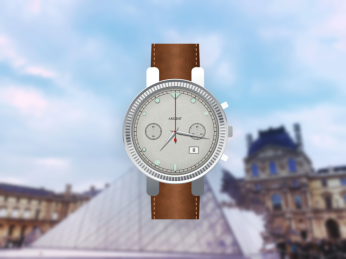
7:17
